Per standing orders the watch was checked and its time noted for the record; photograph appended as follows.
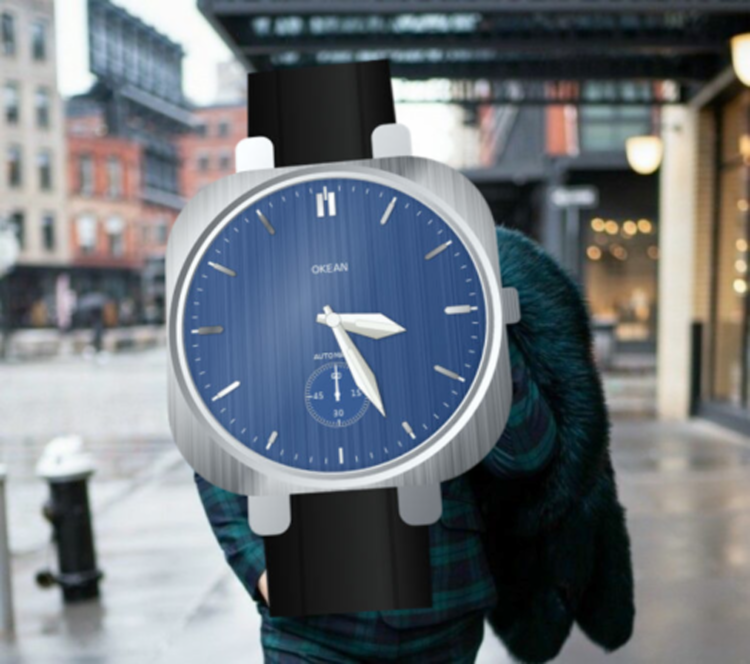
3:26
